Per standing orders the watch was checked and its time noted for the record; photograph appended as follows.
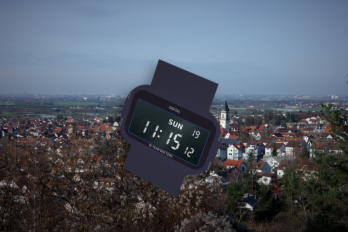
11:15:12
